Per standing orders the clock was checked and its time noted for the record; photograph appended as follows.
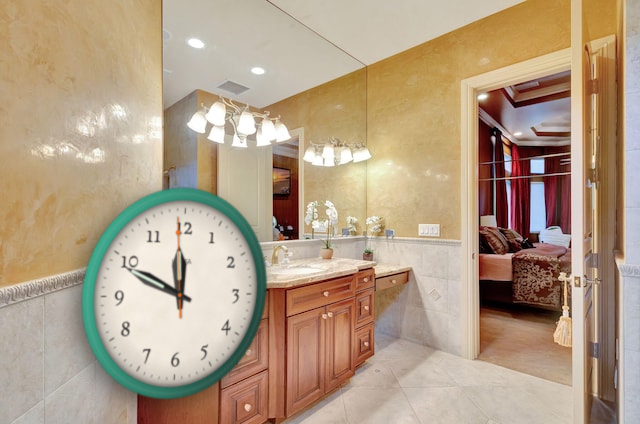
11:48:59
